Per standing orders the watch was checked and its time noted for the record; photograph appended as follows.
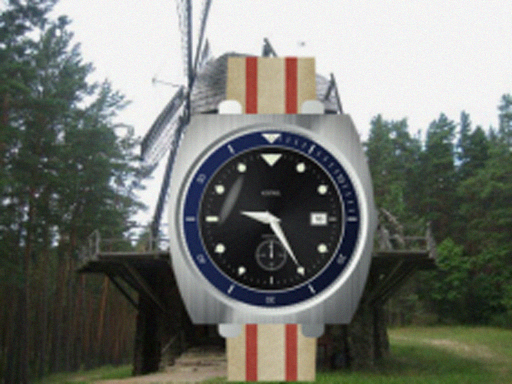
9:25
